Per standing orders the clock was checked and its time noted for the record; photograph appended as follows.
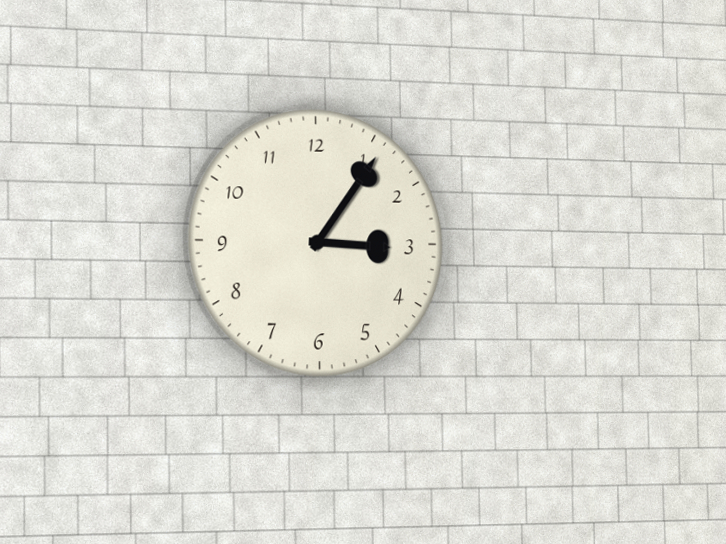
3:06
